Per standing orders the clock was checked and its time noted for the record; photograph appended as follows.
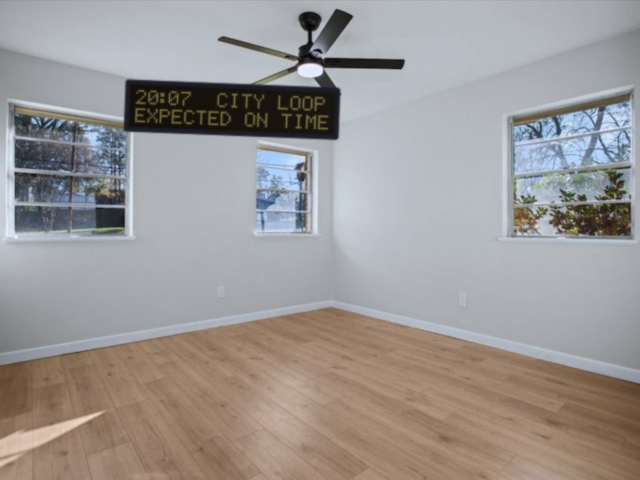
20:07
